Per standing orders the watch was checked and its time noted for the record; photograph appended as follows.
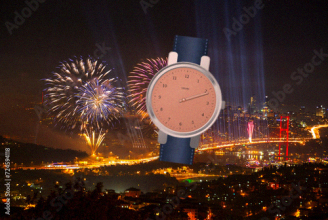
2:11
